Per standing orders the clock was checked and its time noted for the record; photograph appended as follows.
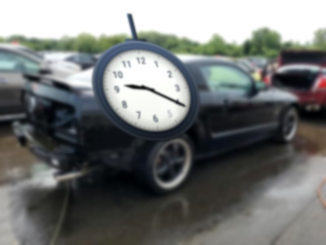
9:20
